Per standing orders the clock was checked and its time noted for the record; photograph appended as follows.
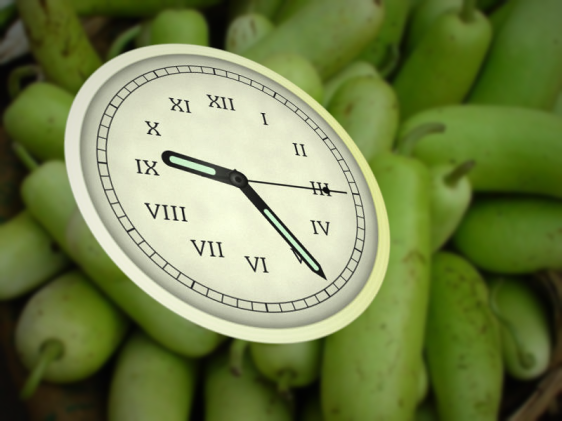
9:24:15
